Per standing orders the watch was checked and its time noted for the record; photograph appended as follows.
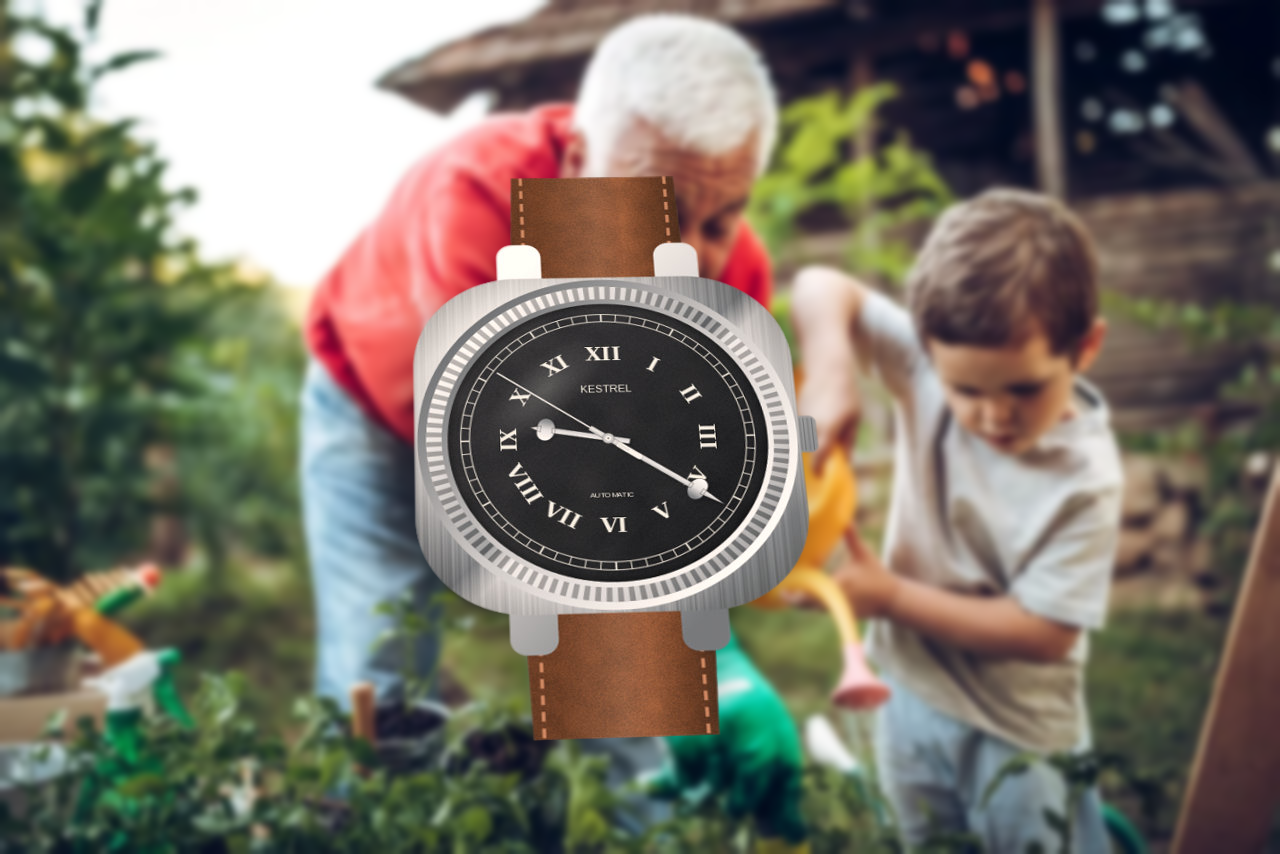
9:20:51
